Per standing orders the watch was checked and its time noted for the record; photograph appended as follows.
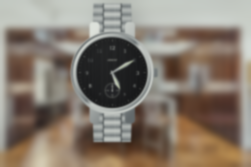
5:10
